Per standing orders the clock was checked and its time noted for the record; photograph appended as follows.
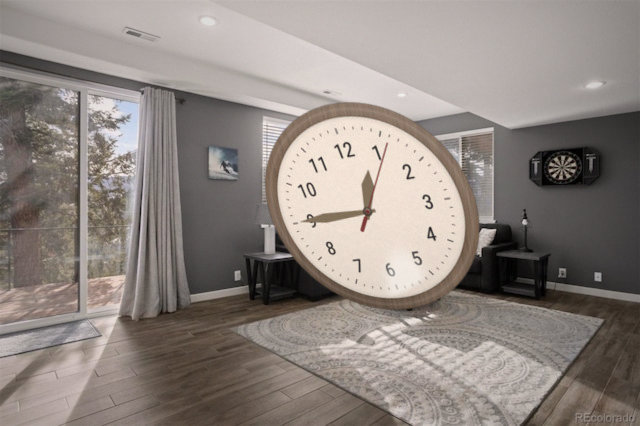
12:45:06
